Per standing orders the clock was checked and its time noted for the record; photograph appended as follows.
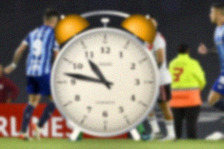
10:47
